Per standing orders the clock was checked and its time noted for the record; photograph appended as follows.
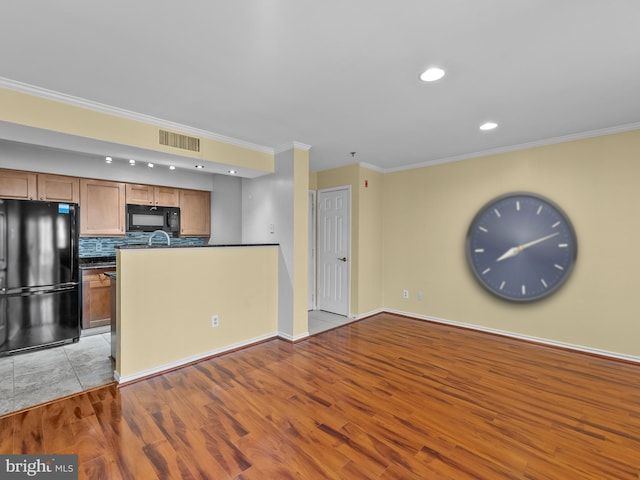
8:12
